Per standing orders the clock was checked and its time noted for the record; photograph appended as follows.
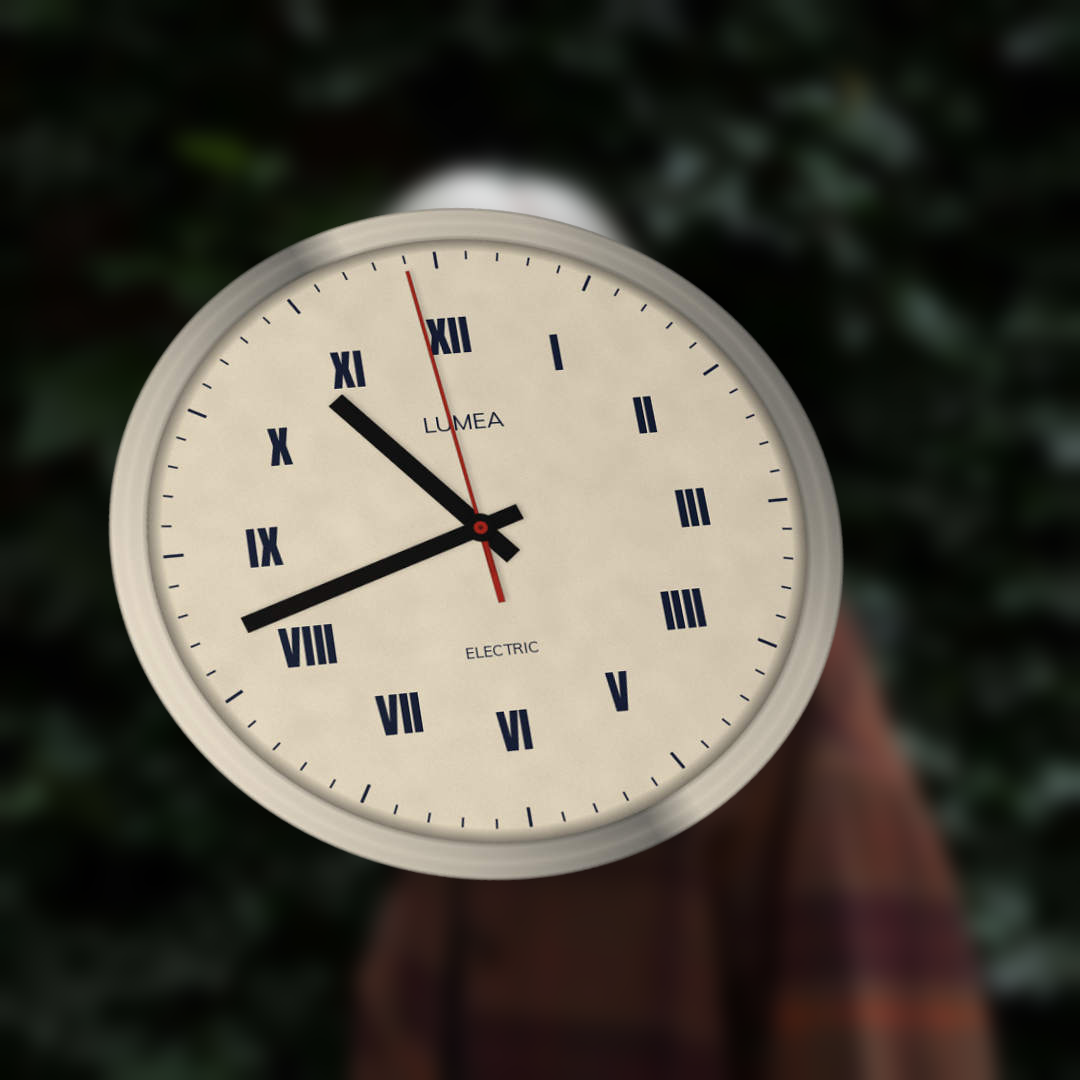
10:41:59
